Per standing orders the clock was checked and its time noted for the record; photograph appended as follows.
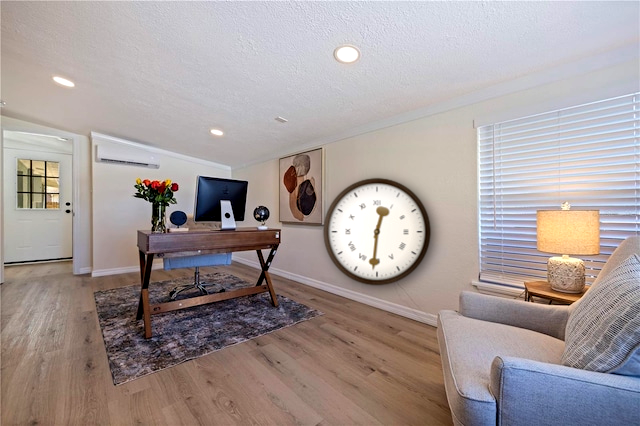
12:31
